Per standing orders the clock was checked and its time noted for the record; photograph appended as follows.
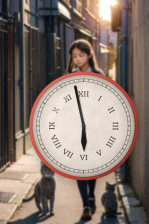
5:58
